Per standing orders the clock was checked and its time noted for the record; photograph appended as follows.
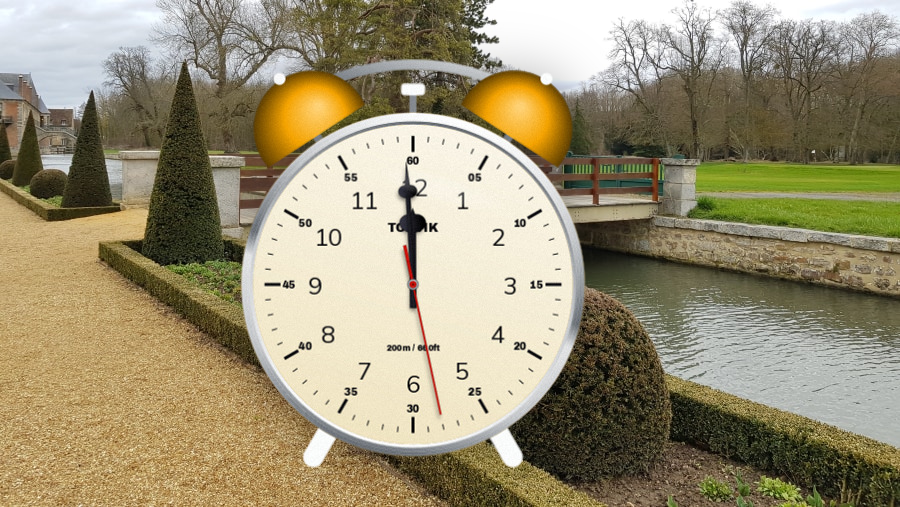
11:59:28
